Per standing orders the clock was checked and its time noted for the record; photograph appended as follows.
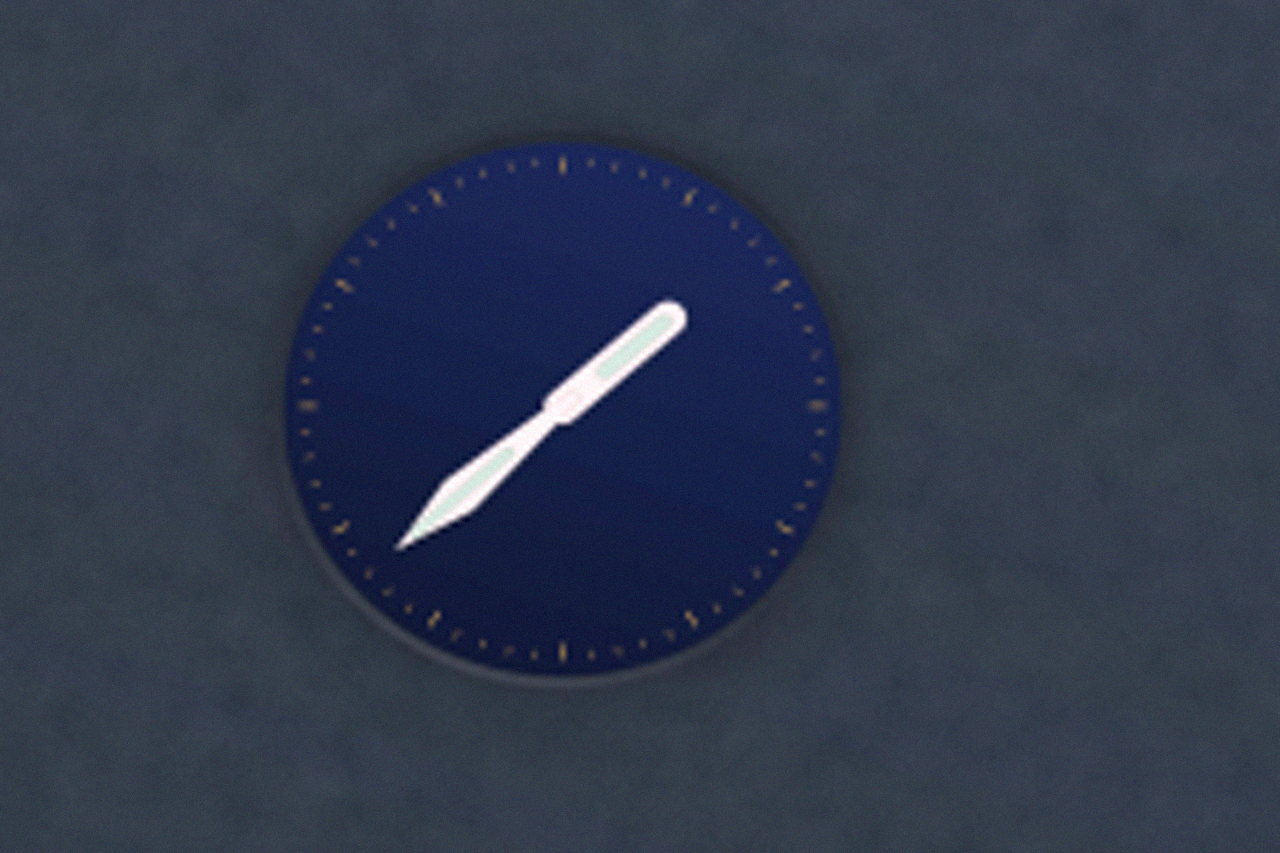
1:38
